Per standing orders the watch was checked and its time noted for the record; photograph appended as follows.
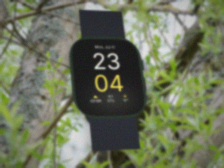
23:04
